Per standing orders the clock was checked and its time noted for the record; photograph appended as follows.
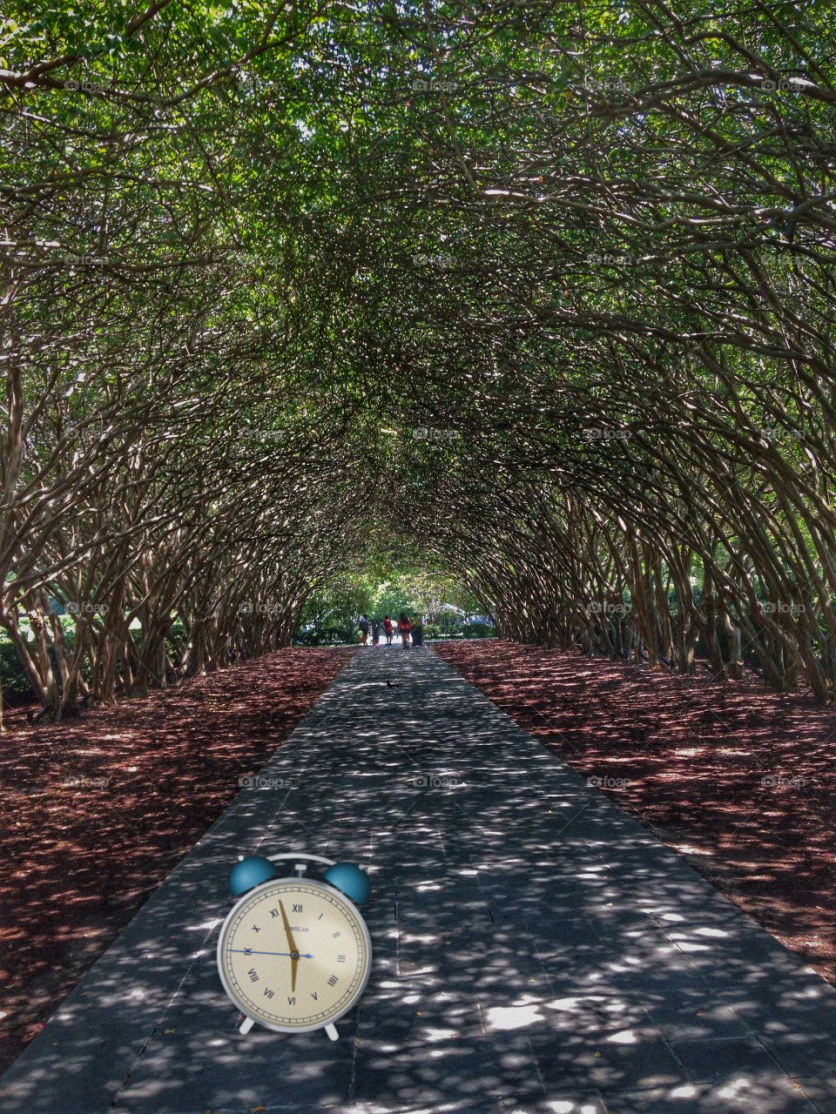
5:56:45
